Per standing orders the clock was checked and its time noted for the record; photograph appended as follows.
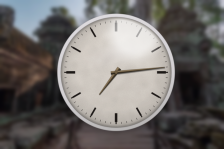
7:14
